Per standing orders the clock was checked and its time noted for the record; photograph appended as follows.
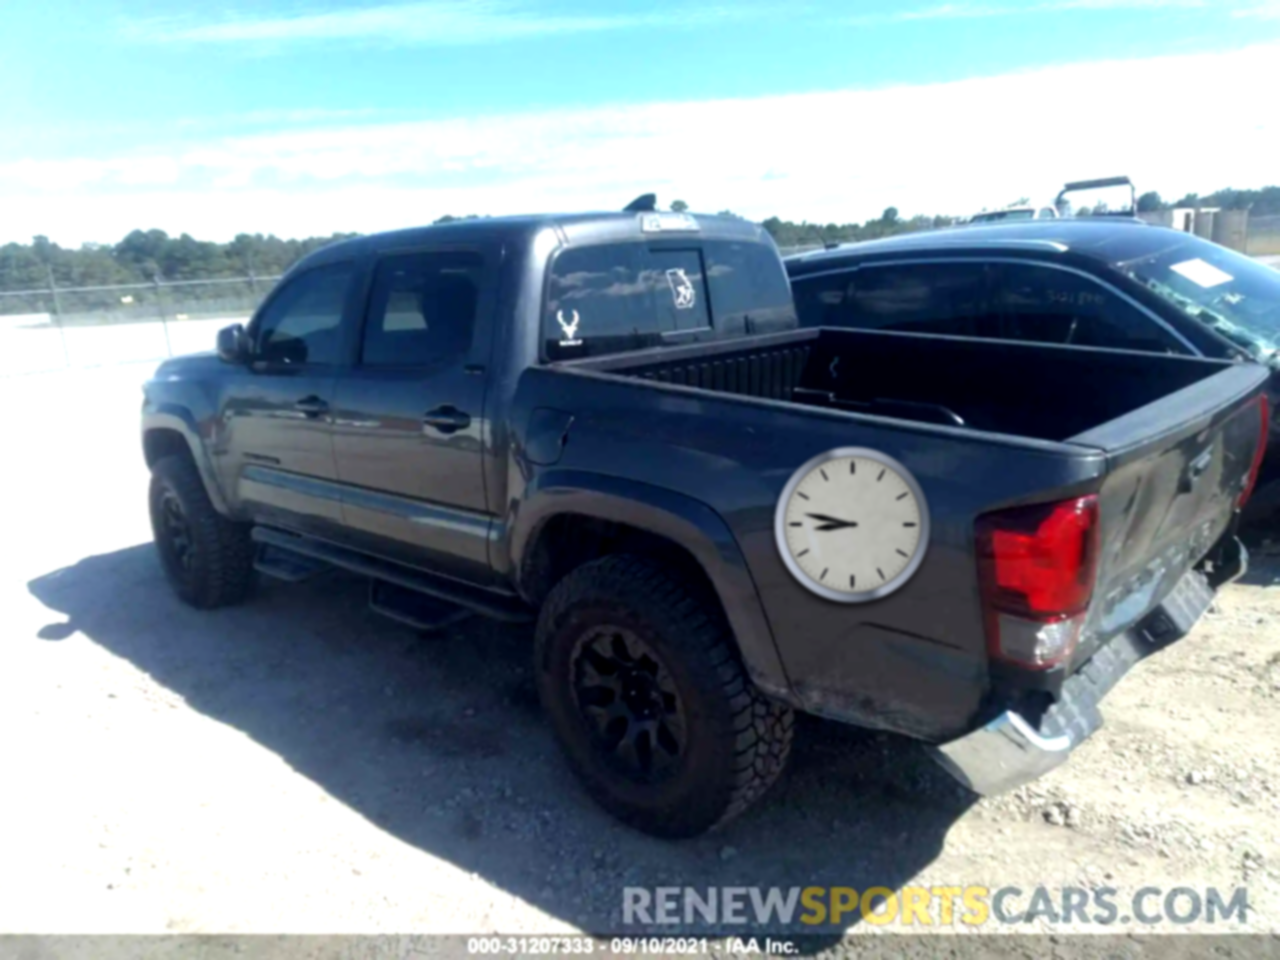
8:47
